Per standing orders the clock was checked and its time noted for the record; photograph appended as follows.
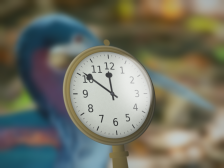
11:51
